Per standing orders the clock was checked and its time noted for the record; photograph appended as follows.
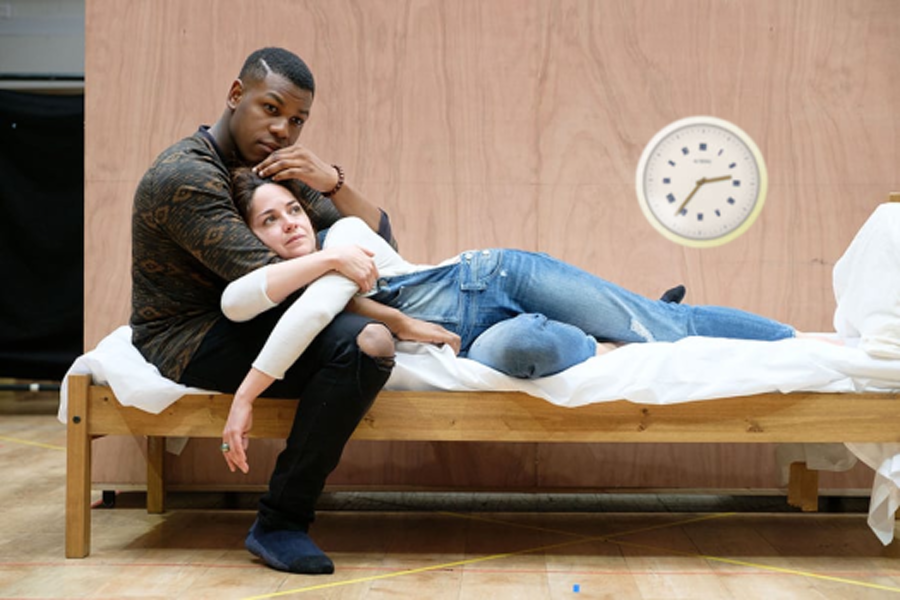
2:36
